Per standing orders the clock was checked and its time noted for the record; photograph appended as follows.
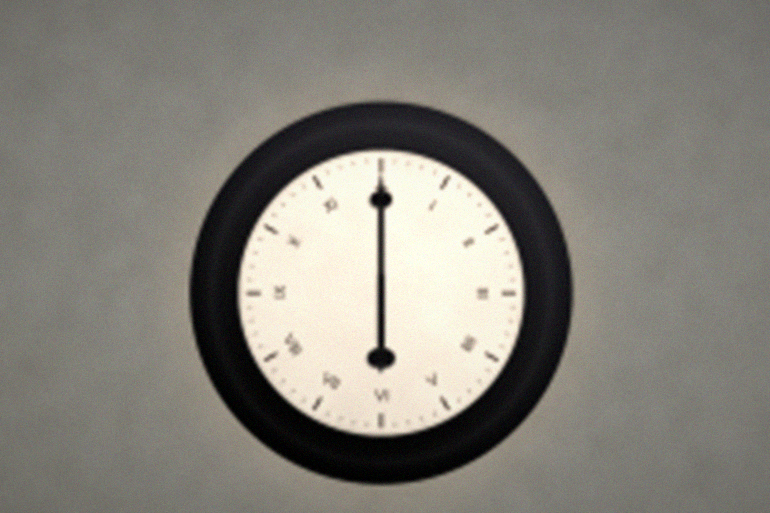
6:00
